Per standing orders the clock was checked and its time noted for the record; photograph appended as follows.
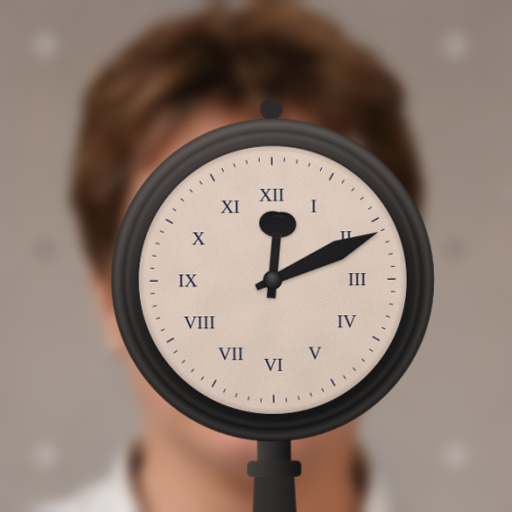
12:11
